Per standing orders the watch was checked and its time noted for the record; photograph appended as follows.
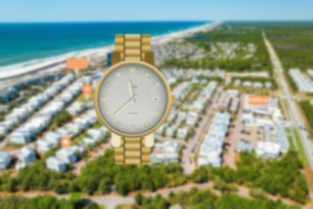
11:38
